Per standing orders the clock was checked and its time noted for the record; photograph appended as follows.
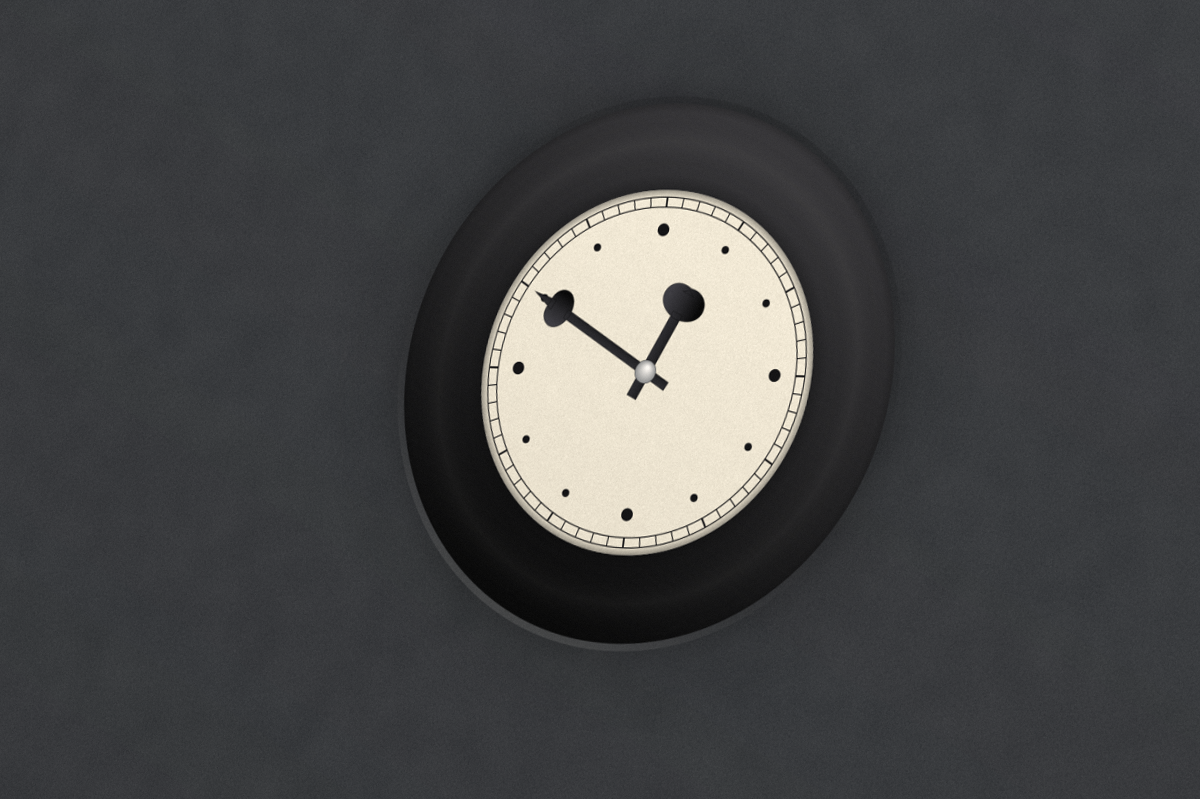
12:50
